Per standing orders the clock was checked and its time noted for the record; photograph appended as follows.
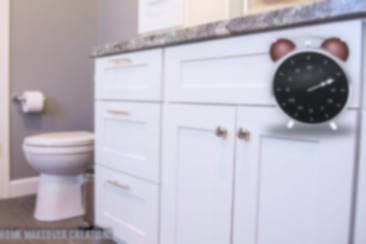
2:11
